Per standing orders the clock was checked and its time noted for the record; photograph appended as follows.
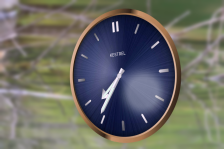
7:36
